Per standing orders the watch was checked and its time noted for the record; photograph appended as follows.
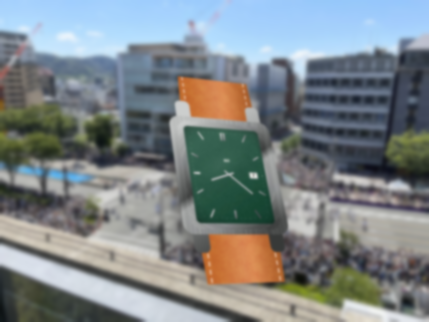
8:22
